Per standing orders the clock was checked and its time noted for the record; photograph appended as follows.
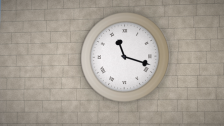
11:18
